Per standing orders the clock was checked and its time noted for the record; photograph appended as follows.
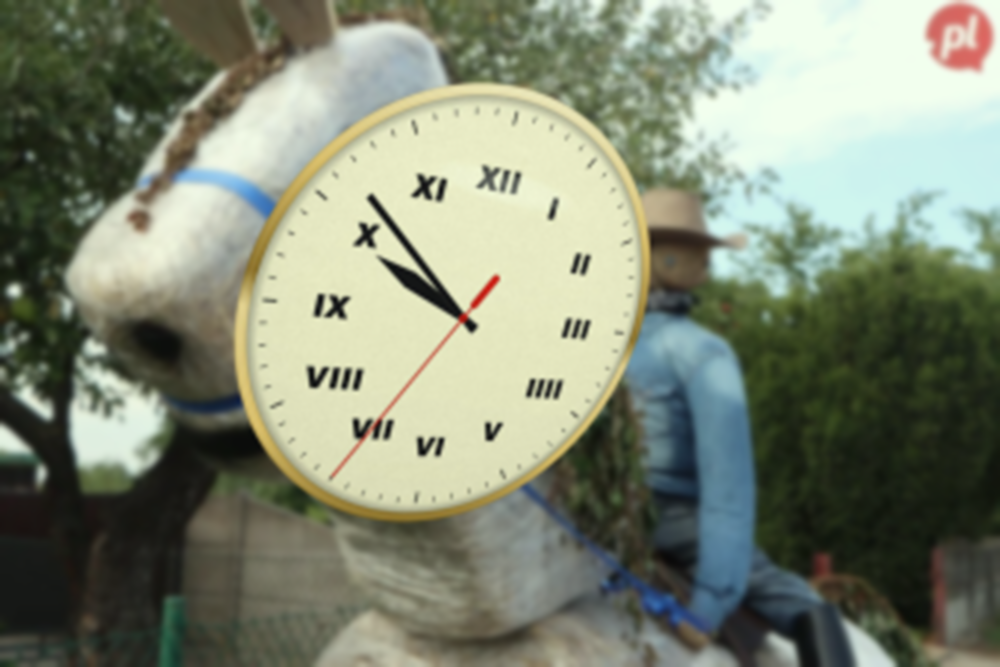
9:51:35
